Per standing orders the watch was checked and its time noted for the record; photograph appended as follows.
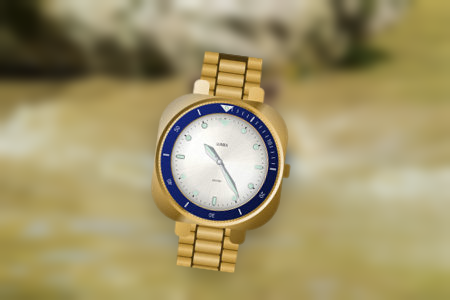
10:24
